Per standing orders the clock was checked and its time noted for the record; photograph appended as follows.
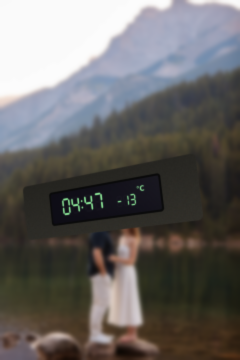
4:47
